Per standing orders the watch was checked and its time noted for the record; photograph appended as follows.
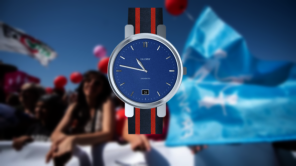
10:47
